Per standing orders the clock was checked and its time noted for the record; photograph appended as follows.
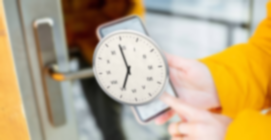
6:59
